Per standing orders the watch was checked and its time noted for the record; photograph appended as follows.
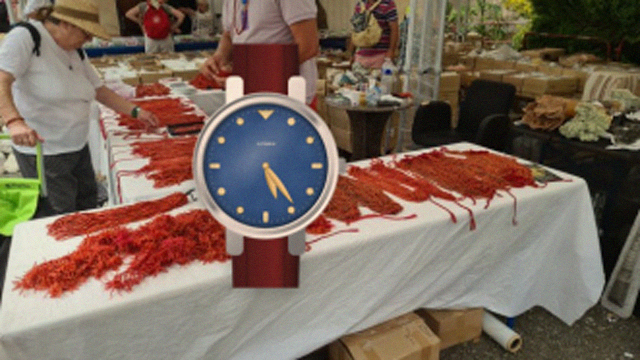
5:24
